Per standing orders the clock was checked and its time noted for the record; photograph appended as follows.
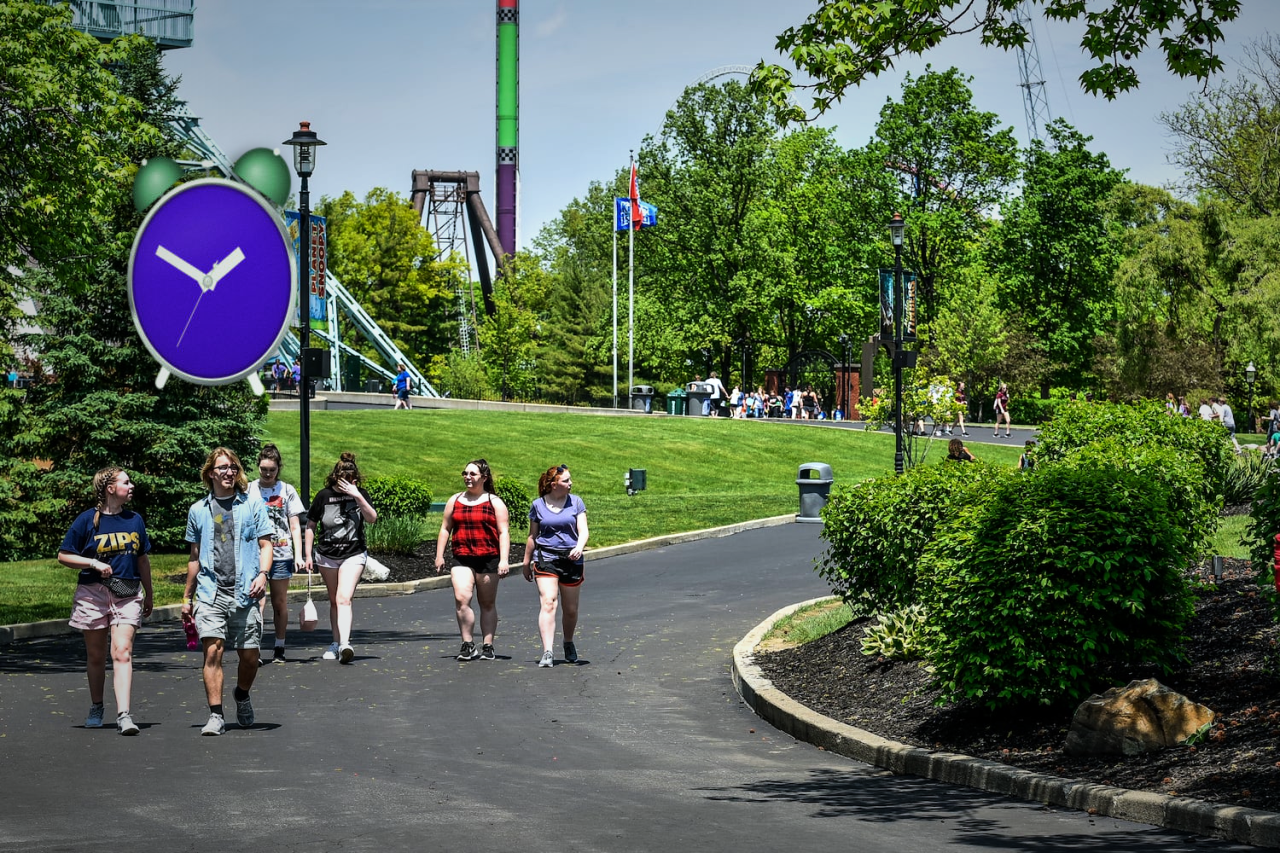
1:49:35
